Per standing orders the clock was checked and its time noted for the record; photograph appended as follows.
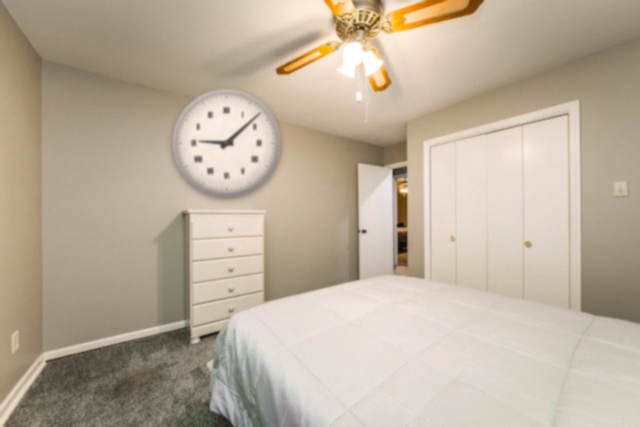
9:08
